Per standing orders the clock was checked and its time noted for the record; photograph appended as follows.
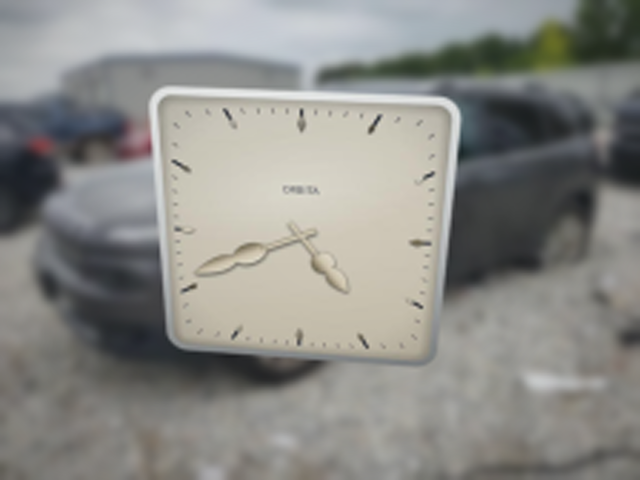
4:41
